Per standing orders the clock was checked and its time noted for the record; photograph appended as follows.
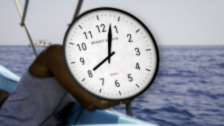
8:03
